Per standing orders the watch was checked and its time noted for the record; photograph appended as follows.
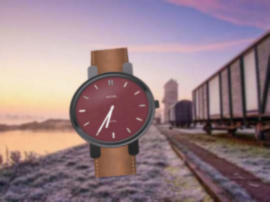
6:35
